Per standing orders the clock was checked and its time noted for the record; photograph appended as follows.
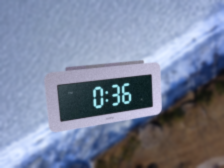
0:36
